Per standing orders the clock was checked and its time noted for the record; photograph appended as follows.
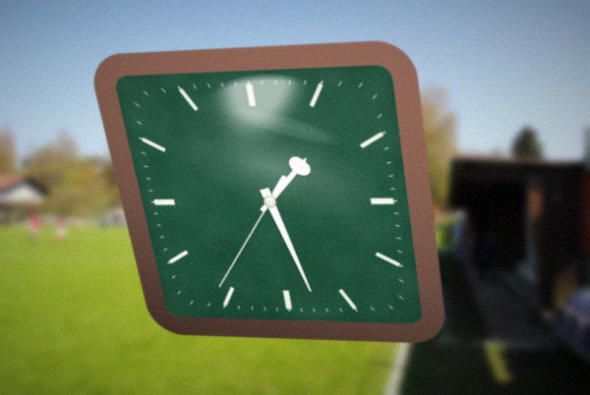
1:27:36
